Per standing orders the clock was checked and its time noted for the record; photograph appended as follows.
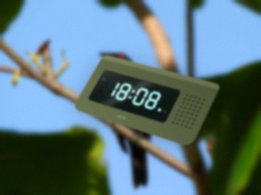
18:08
